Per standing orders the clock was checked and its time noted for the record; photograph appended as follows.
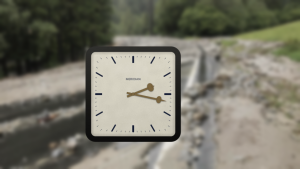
2:17
